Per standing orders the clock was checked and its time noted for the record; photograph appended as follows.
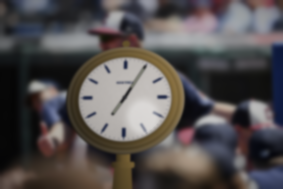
7:05
